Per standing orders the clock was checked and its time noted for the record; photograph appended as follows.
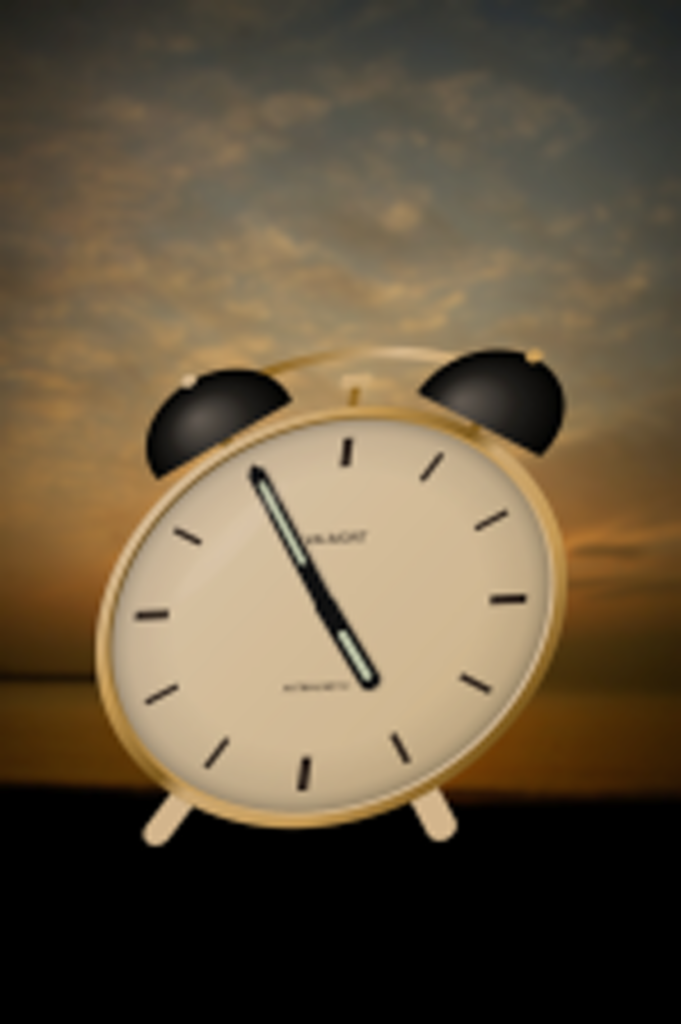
4:55
